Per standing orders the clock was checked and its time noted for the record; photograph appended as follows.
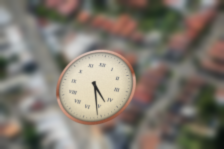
4:26
